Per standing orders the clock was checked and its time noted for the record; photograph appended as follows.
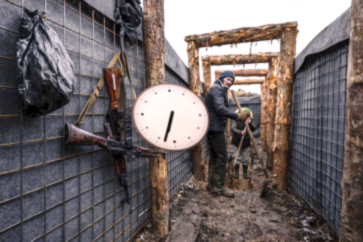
6:33
